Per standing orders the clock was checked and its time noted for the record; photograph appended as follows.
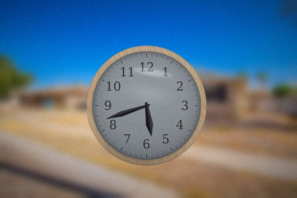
5:42
